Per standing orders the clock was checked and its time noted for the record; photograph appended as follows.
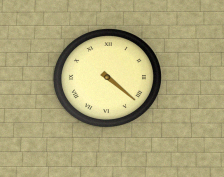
4:22
